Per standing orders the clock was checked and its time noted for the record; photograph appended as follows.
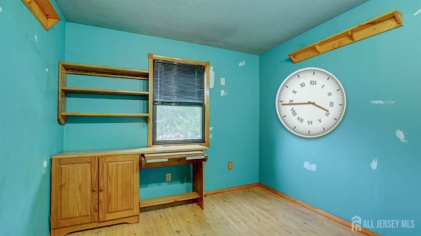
3:44
